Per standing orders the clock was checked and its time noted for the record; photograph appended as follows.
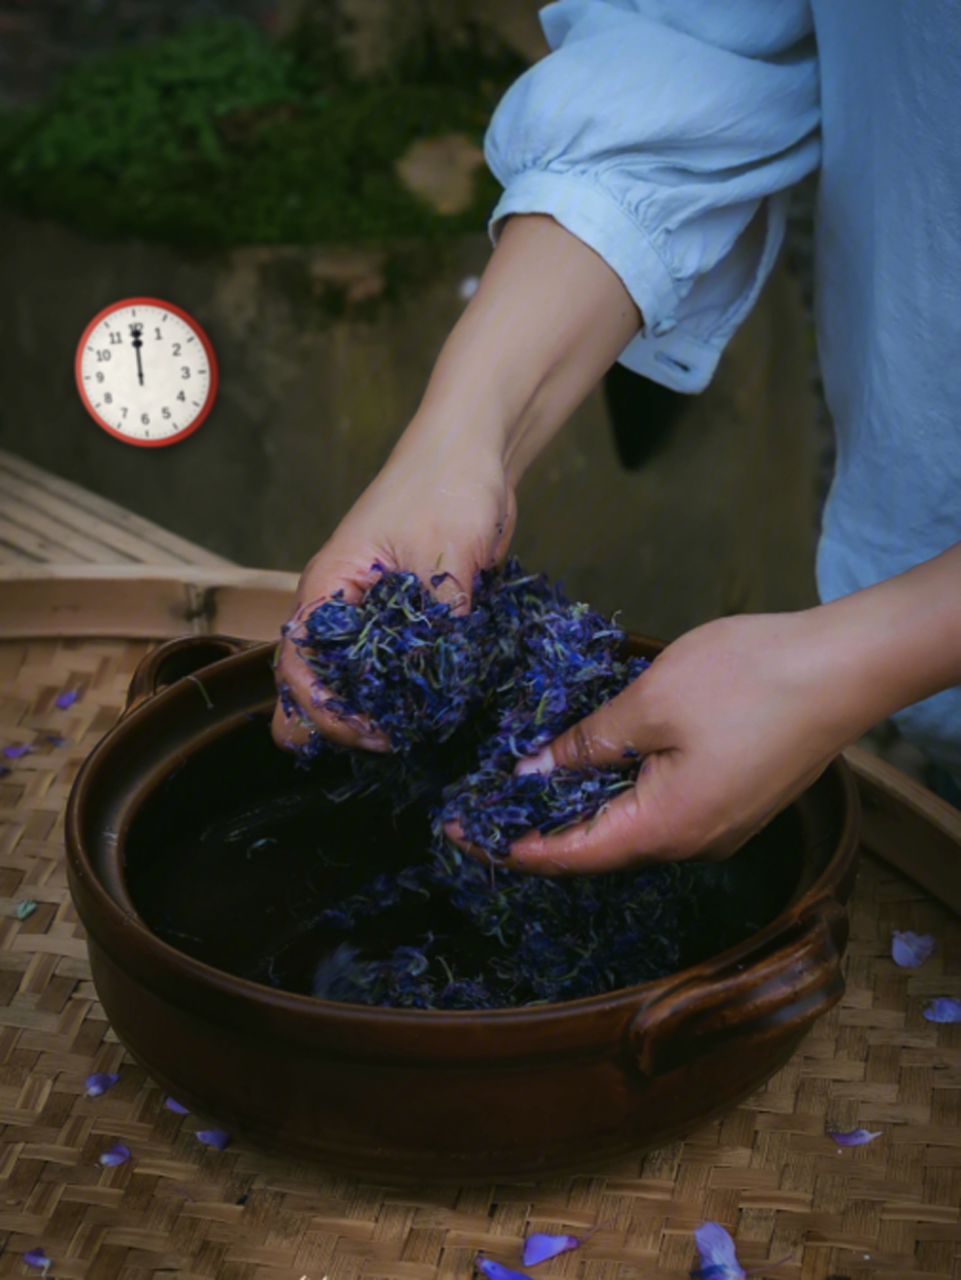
12:00
